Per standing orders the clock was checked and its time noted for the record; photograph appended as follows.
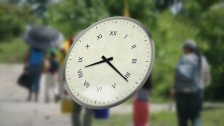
8:21
